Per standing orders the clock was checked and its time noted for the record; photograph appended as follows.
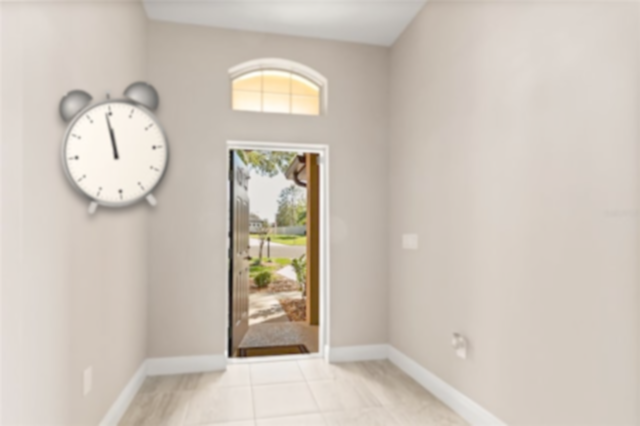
11:59
